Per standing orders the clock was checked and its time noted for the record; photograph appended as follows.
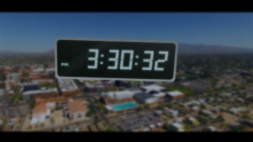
3:30:32
